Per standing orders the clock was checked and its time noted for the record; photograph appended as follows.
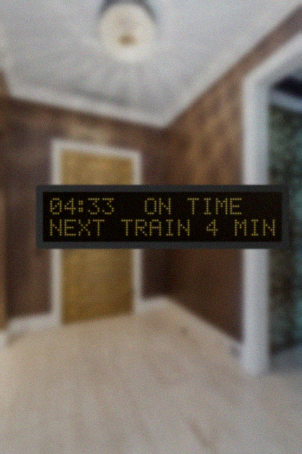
4:33
